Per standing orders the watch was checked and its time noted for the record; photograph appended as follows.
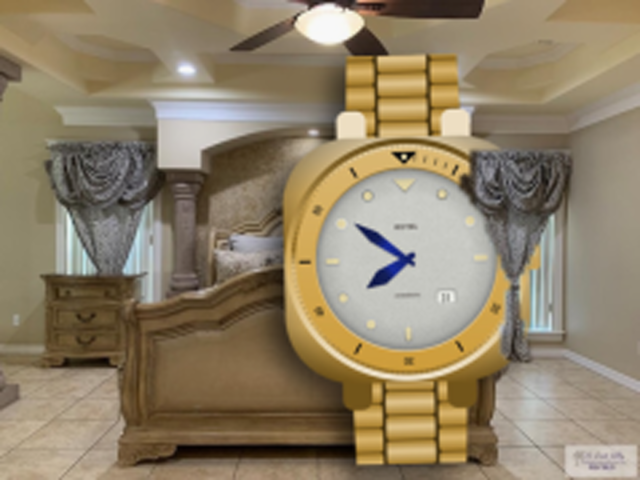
7:51
